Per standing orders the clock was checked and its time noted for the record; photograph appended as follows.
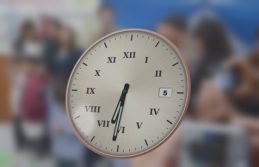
6:31
